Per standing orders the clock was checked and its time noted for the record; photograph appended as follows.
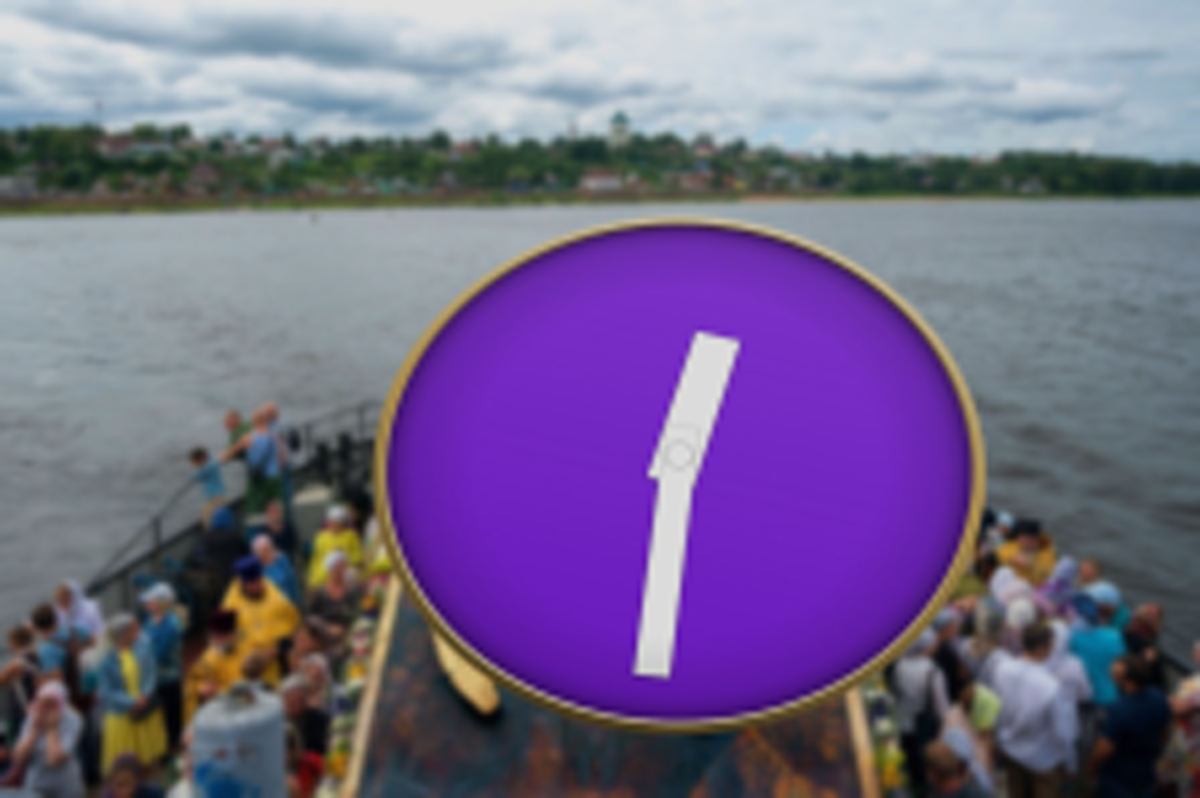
12:31
